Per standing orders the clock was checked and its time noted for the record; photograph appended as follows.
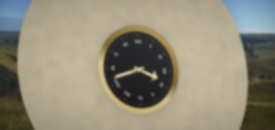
3:42
